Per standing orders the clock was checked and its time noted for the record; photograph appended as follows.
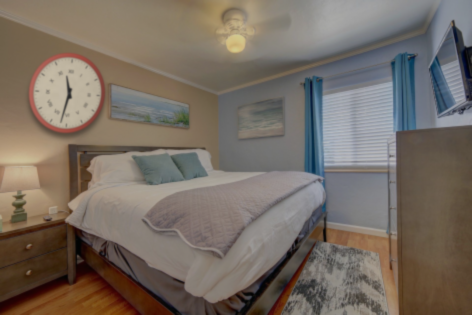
11:32
